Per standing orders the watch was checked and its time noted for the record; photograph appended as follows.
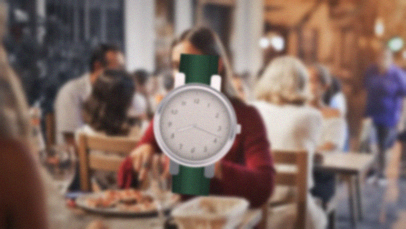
8:18
